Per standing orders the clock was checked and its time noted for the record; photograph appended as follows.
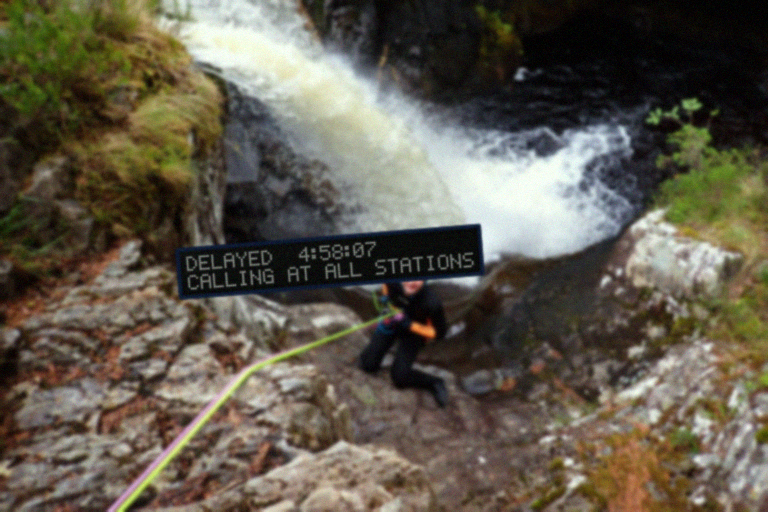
4:58:07
